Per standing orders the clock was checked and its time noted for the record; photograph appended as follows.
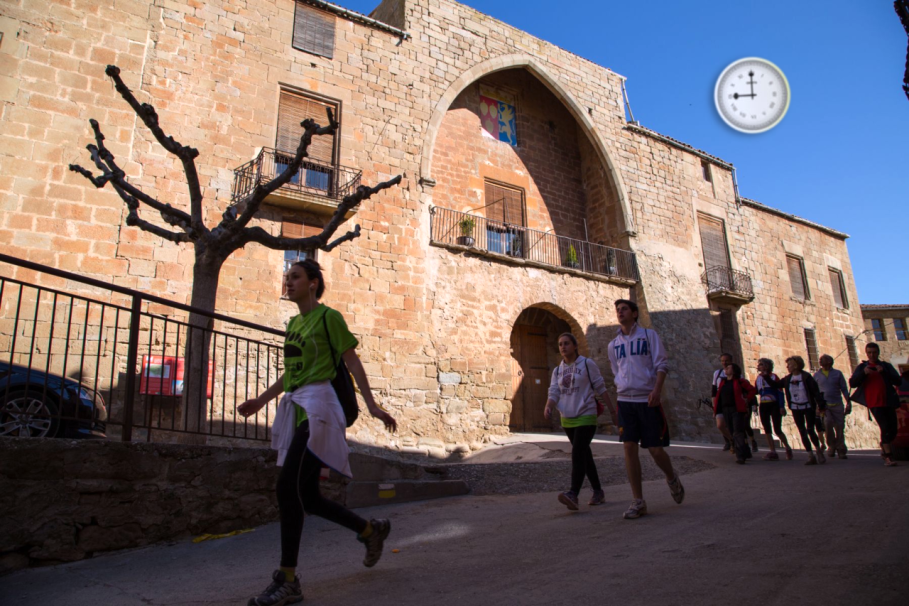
9:00
